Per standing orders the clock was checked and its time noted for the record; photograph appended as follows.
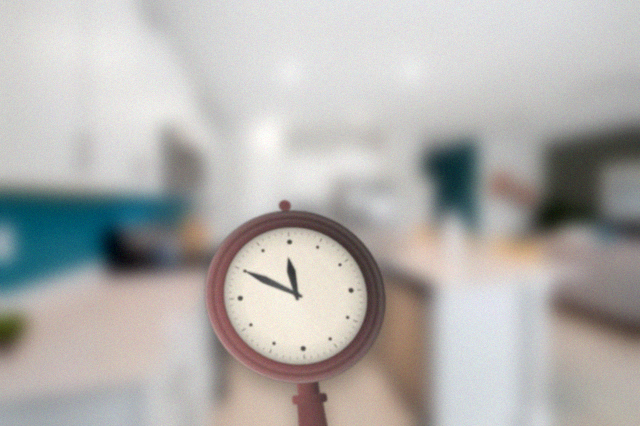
11:50
